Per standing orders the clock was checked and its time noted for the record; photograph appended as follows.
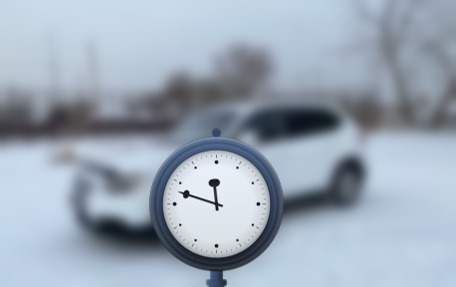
11:48
